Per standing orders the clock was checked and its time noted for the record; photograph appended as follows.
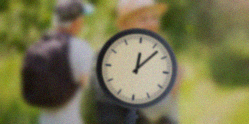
12:07
